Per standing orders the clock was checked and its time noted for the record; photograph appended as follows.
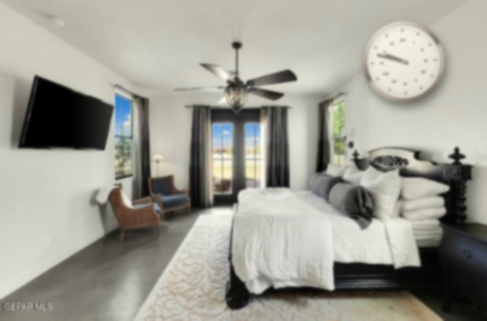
9:48
